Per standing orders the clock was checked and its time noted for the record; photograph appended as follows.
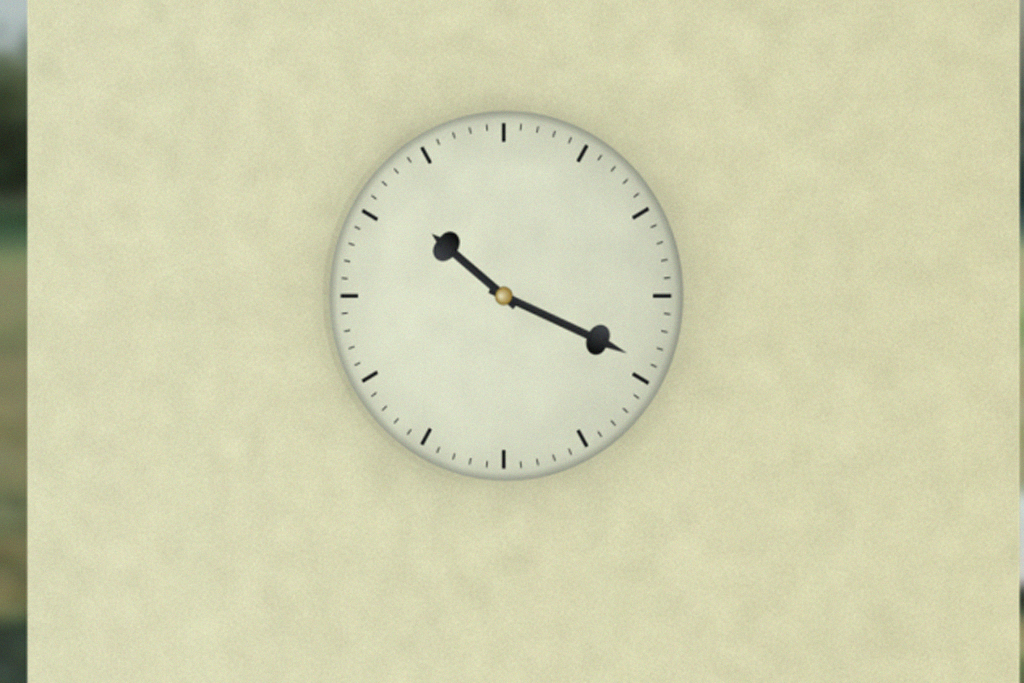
10:19
